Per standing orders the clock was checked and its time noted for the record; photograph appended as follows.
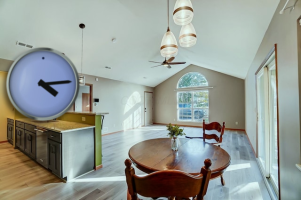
4:14
